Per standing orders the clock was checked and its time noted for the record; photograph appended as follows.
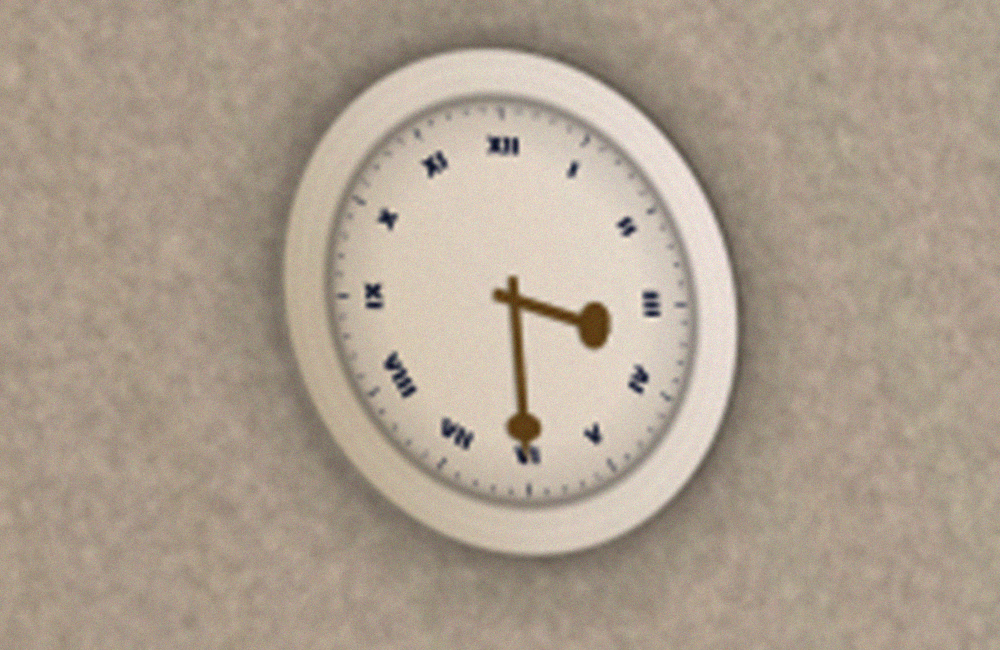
3:30
